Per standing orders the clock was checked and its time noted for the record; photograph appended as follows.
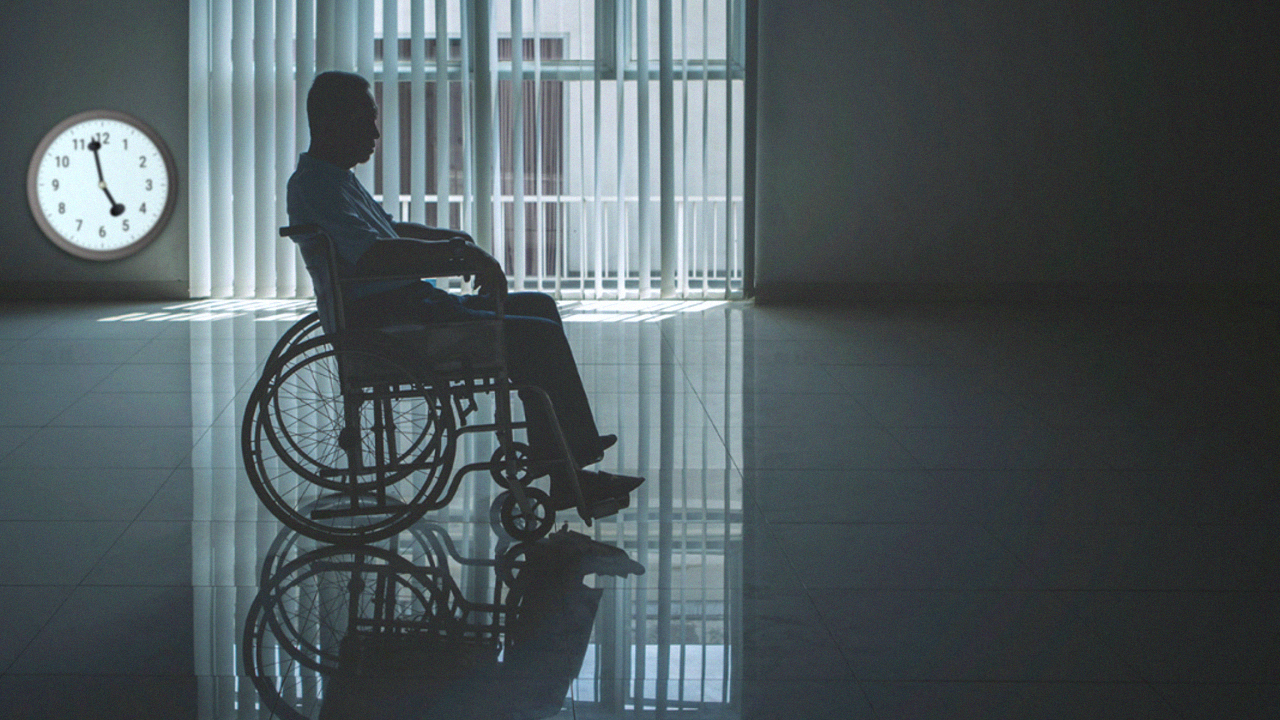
4:58
